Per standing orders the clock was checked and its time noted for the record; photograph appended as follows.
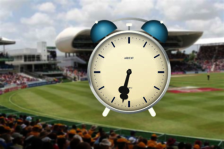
6:32
